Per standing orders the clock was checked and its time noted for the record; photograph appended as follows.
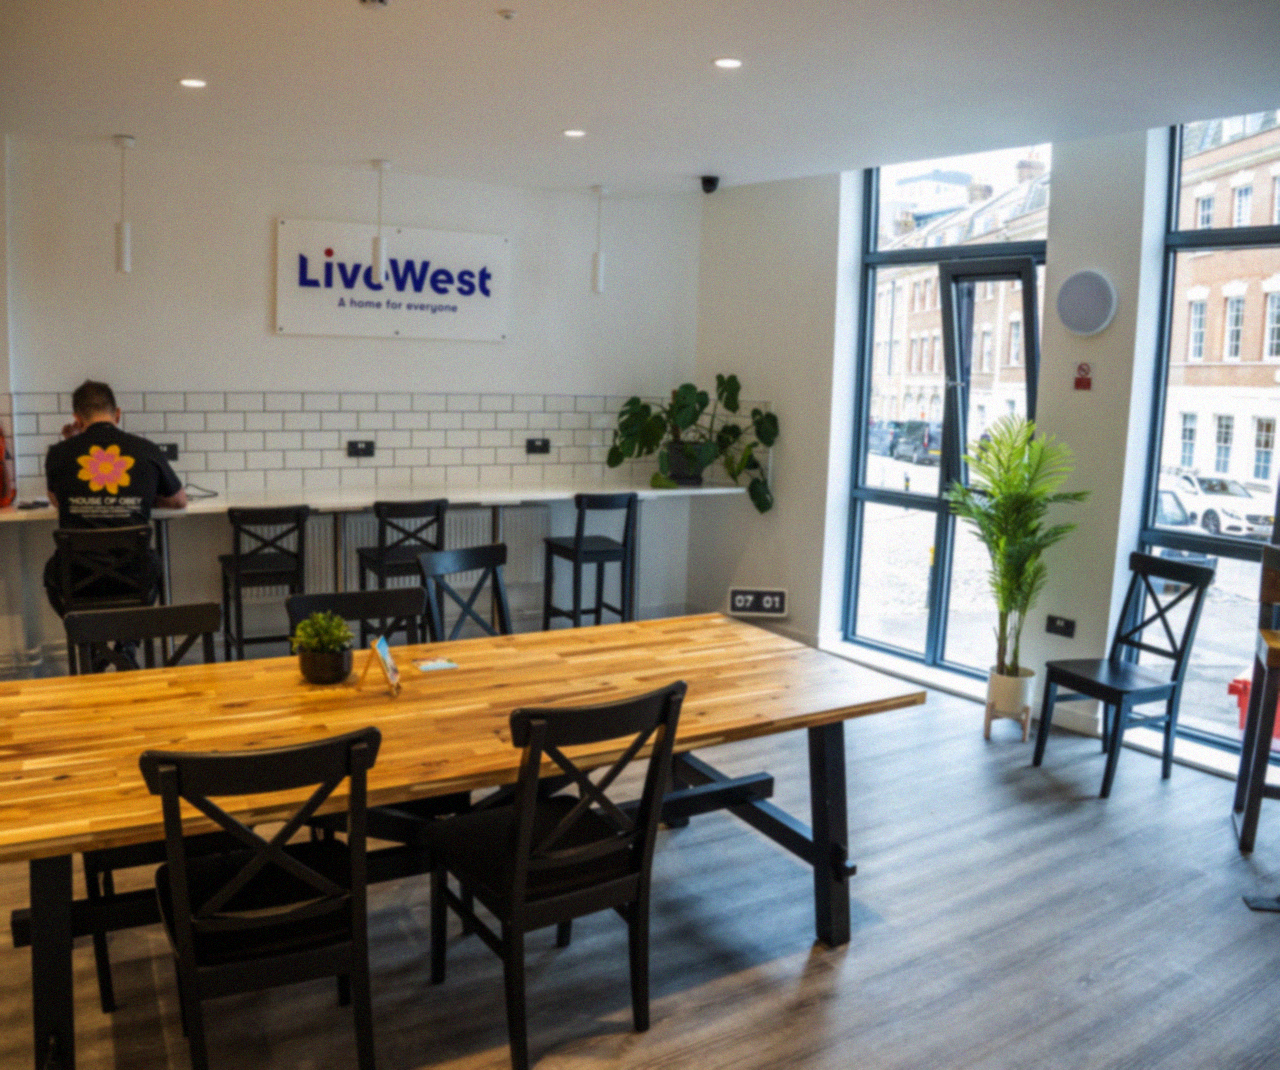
7:01
